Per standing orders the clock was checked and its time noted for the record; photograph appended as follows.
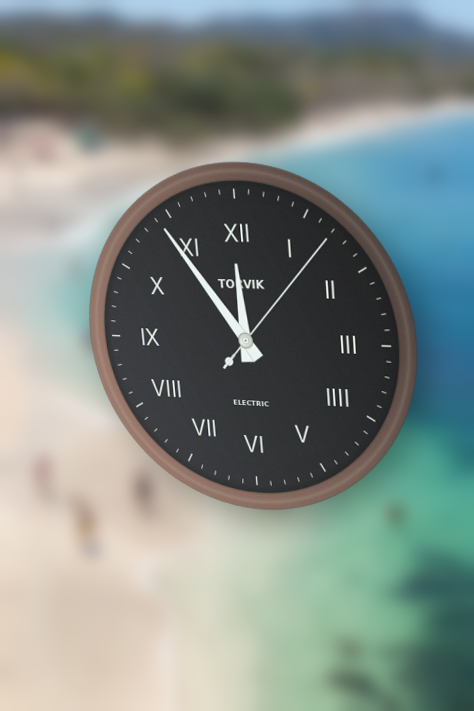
11:54:07
